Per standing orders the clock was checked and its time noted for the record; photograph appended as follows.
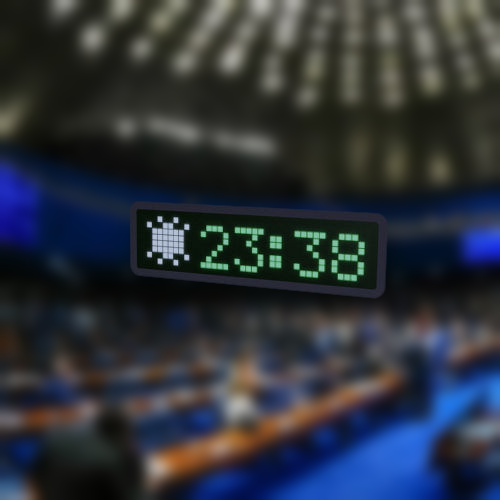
23:38
